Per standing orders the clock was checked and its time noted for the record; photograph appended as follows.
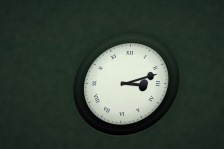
3:12
